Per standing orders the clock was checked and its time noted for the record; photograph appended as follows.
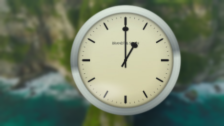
1:00
